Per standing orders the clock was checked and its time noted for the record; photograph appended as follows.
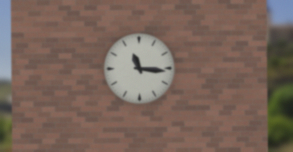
11:16
